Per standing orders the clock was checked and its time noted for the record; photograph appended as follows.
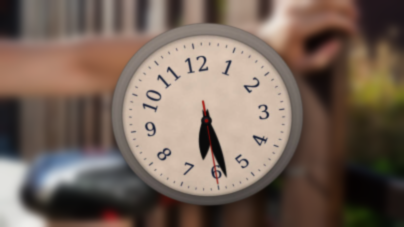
6:28:30
